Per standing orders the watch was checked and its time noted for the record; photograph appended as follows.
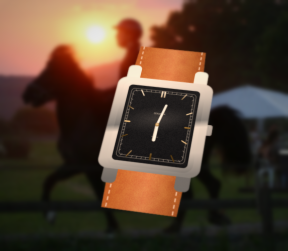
6:02
